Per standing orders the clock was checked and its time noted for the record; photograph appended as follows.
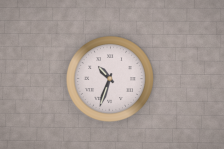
10:33
